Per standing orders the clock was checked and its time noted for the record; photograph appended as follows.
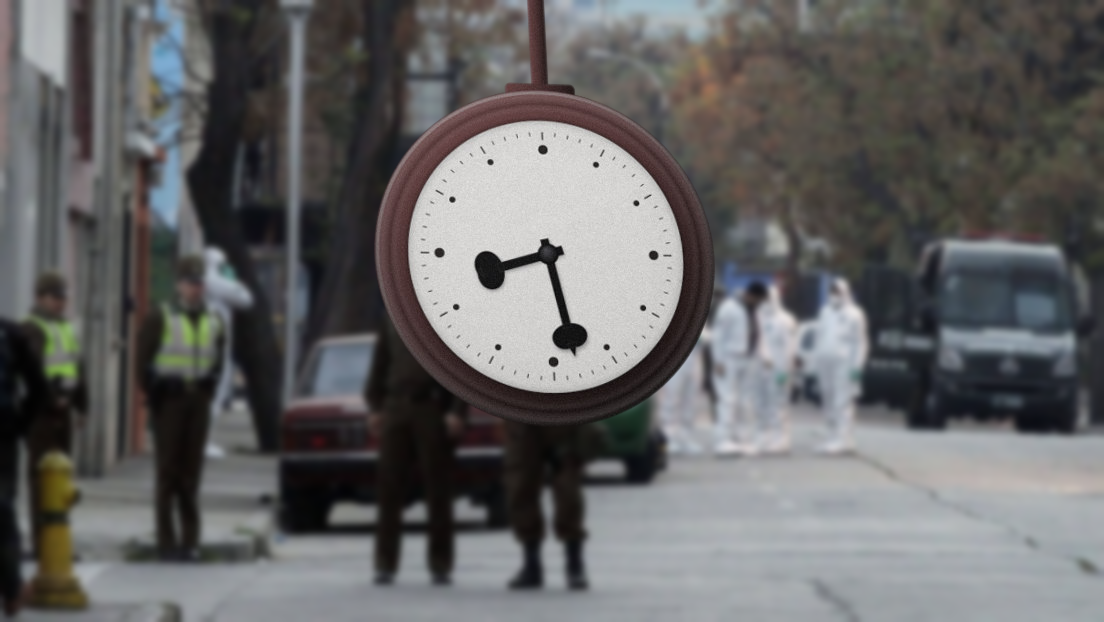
8:28
